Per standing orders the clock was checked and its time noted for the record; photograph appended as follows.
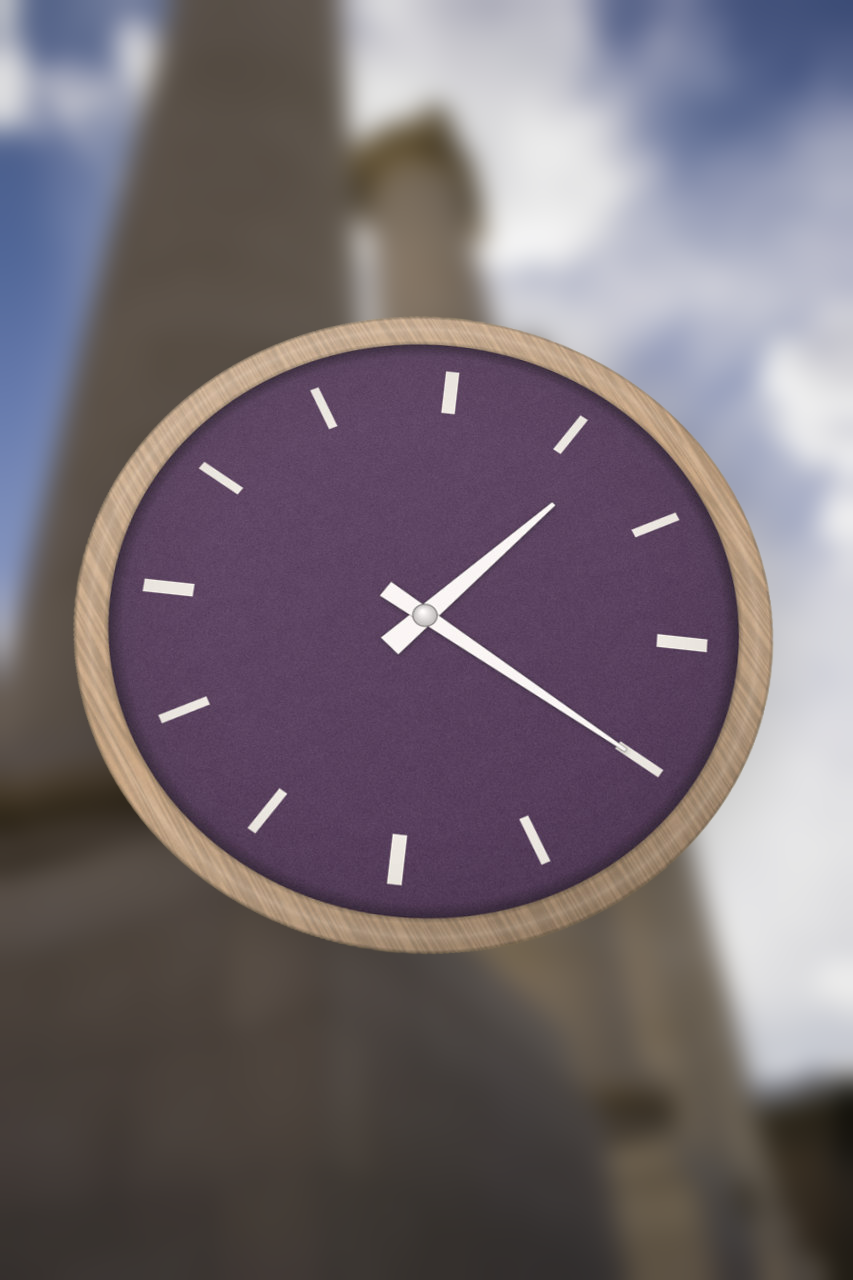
1:20
